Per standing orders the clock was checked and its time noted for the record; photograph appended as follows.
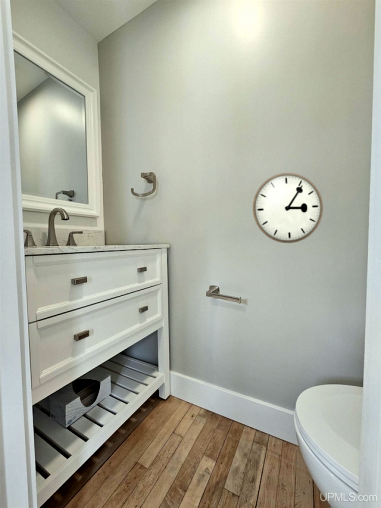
3:06
